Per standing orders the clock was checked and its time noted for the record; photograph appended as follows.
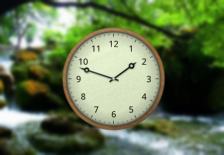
1:48
